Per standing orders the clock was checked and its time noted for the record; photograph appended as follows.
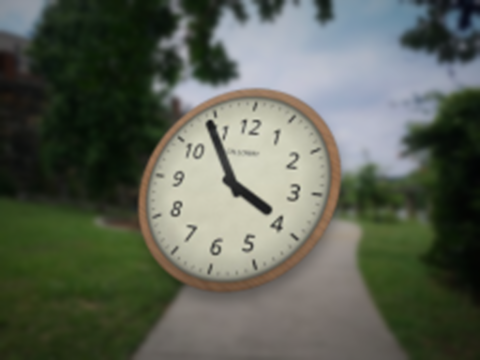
3:54
